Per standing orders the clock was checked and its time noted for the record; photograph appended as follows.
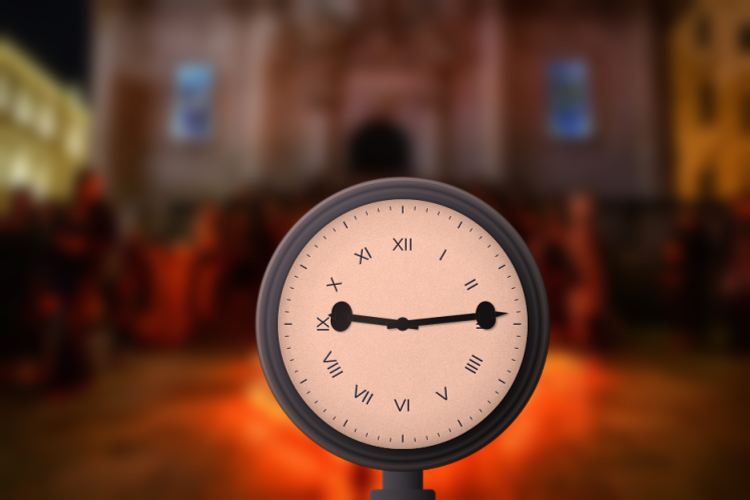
9:14
